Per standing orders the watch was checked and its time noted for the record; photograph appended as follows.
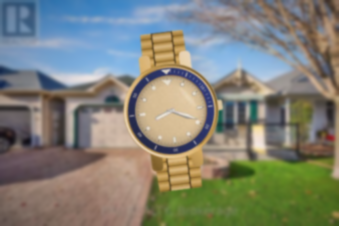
8:19
